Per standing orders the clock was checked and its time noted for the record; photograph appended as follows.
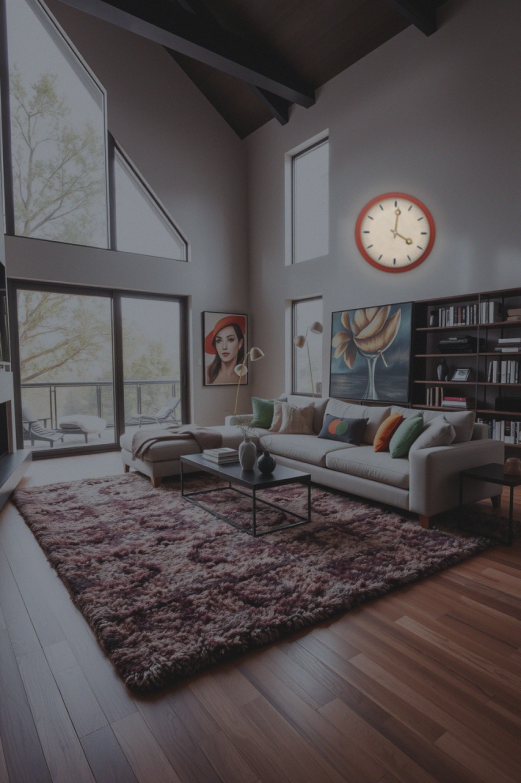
4:01
